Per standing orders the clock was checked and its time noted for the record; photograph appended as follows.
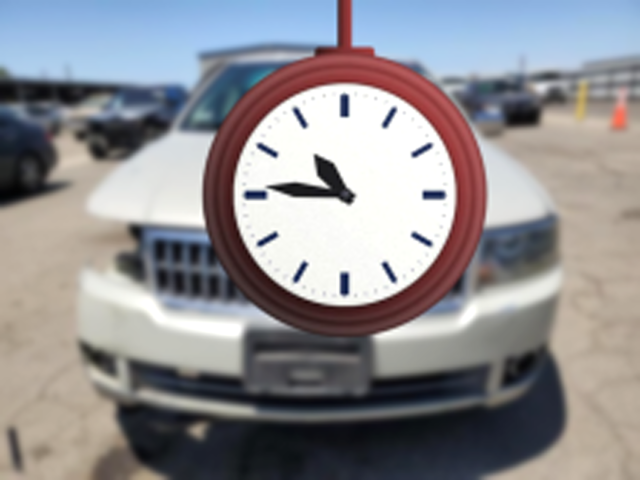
10:46
